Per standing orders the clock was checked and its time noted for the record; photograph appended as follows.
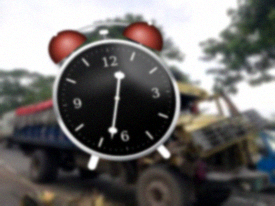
12:33
